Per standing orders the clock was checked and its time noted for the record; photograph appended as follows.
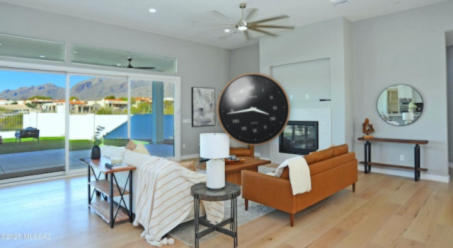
3:44
